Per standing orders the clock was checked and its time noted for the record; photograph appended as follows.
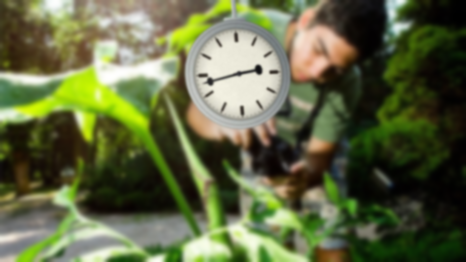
2:43
